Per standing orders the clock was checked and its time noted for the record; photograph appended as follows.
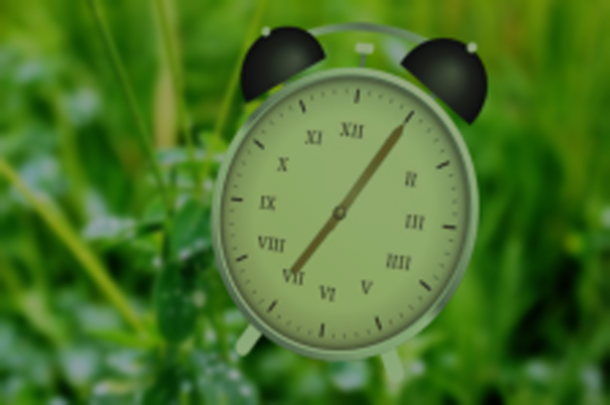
7:05
